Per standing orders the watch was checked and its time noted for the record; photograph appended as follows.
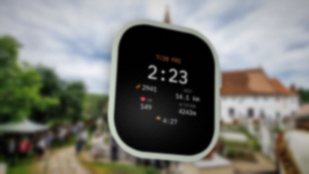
2:23
